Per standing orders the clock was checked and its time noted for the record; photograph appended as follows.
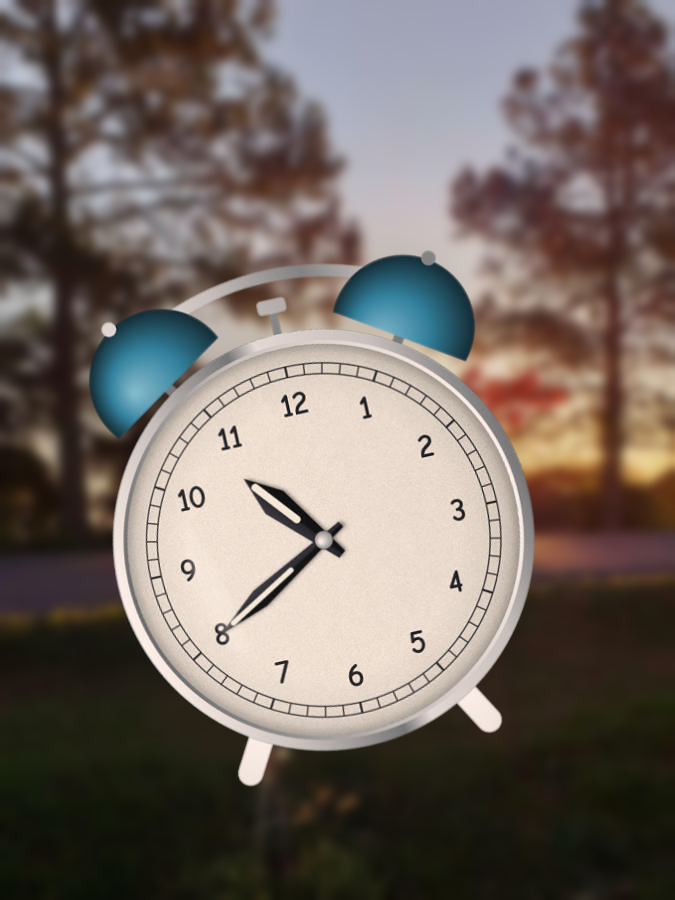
10:40
